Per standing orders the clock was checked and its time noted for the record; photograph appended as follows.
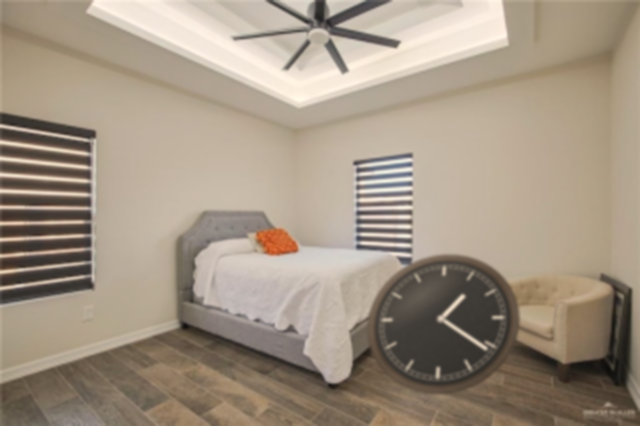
1:21
